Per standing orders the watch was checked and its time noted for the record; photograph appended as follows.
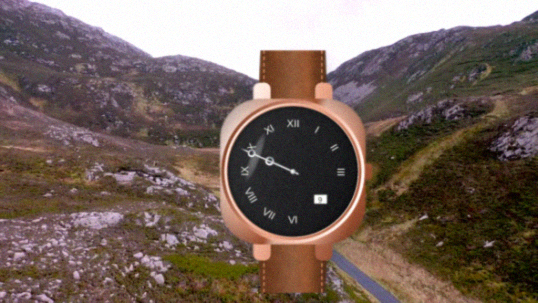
9:49
